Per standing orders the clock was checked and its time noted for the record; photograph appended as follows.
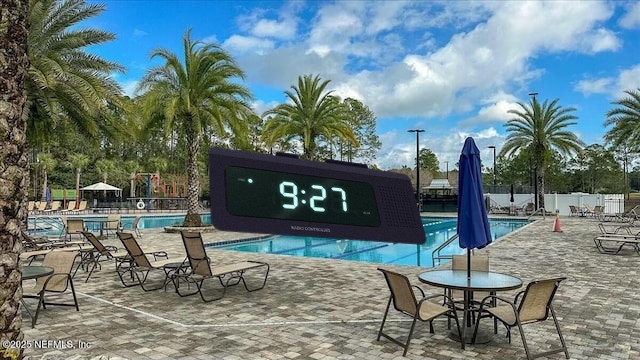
9:27
